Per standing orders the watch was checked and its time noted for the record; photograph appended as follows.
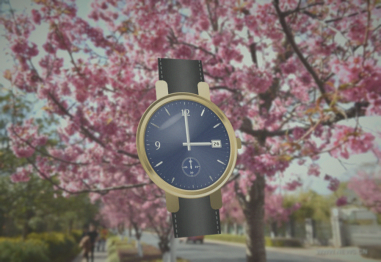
3:00
